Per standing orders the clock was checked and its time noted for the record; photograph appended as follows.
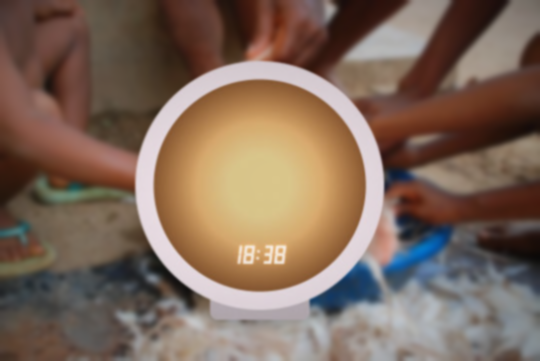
18:38
